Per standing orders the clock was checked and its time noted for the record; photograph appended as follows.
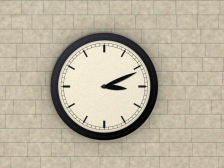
3:11
